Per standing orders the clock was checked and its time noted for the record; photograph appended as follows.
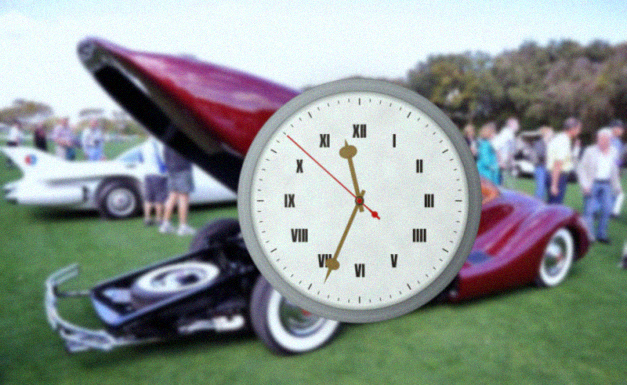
11:33:52
